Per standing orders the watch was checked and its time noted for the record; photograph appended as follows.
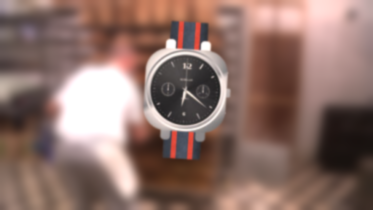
6:21
